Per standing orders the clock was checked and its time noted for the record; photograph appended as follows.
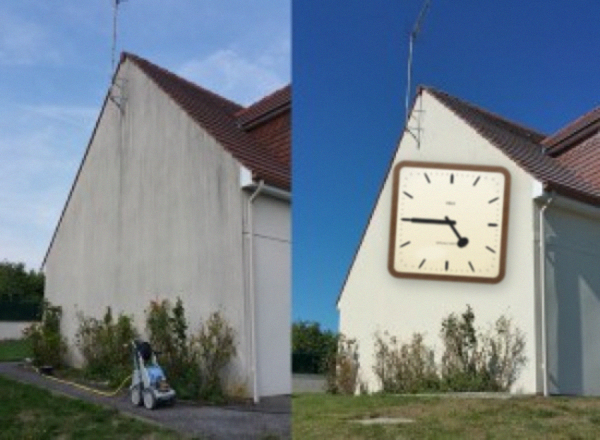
4:45
